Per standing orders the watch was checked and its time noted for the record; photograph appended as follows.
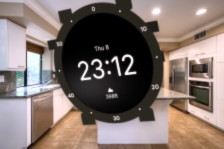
23:12
